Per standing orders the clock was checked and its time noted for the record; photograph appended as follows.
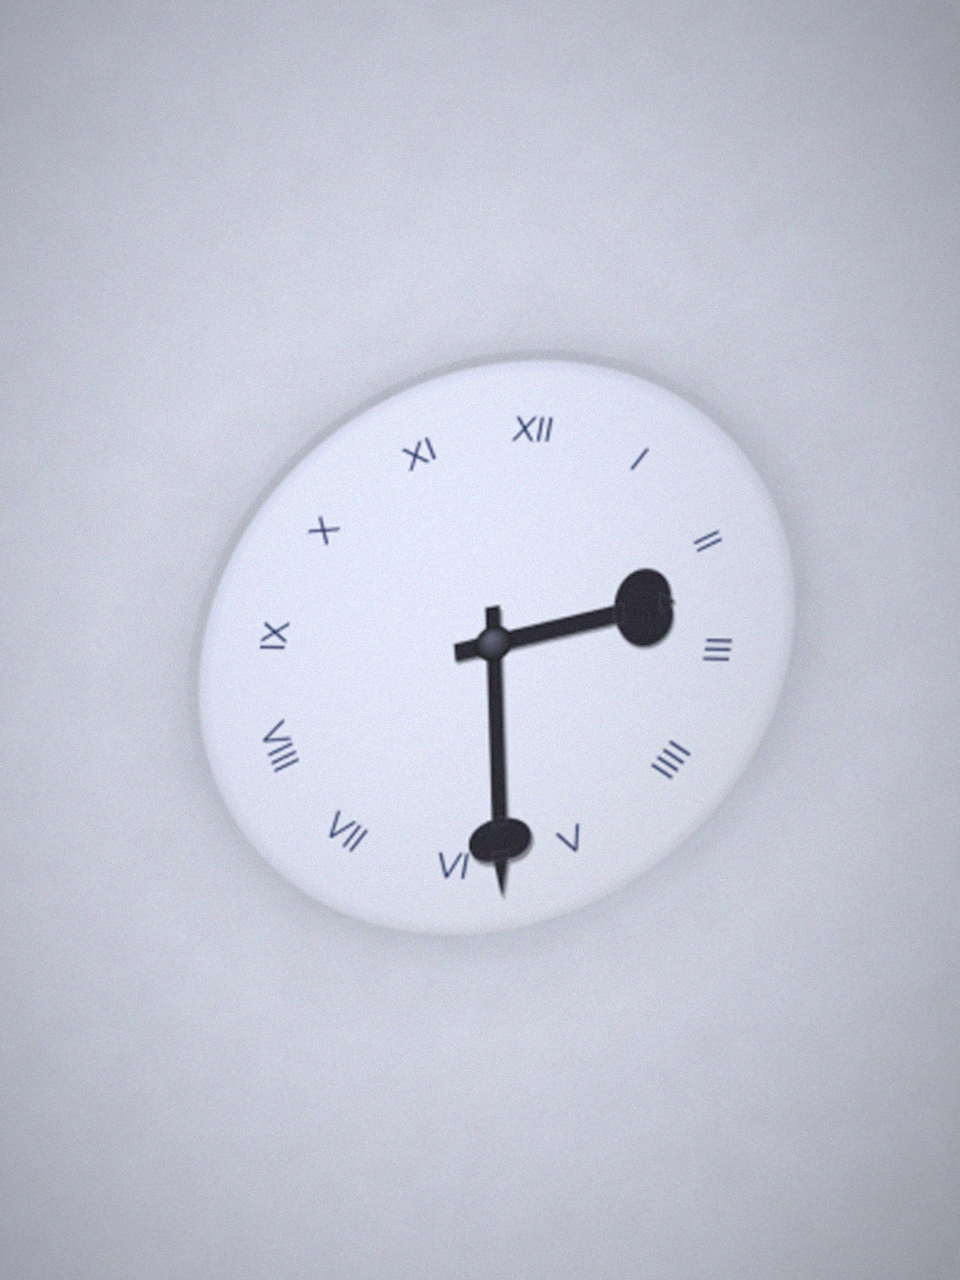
2:28
